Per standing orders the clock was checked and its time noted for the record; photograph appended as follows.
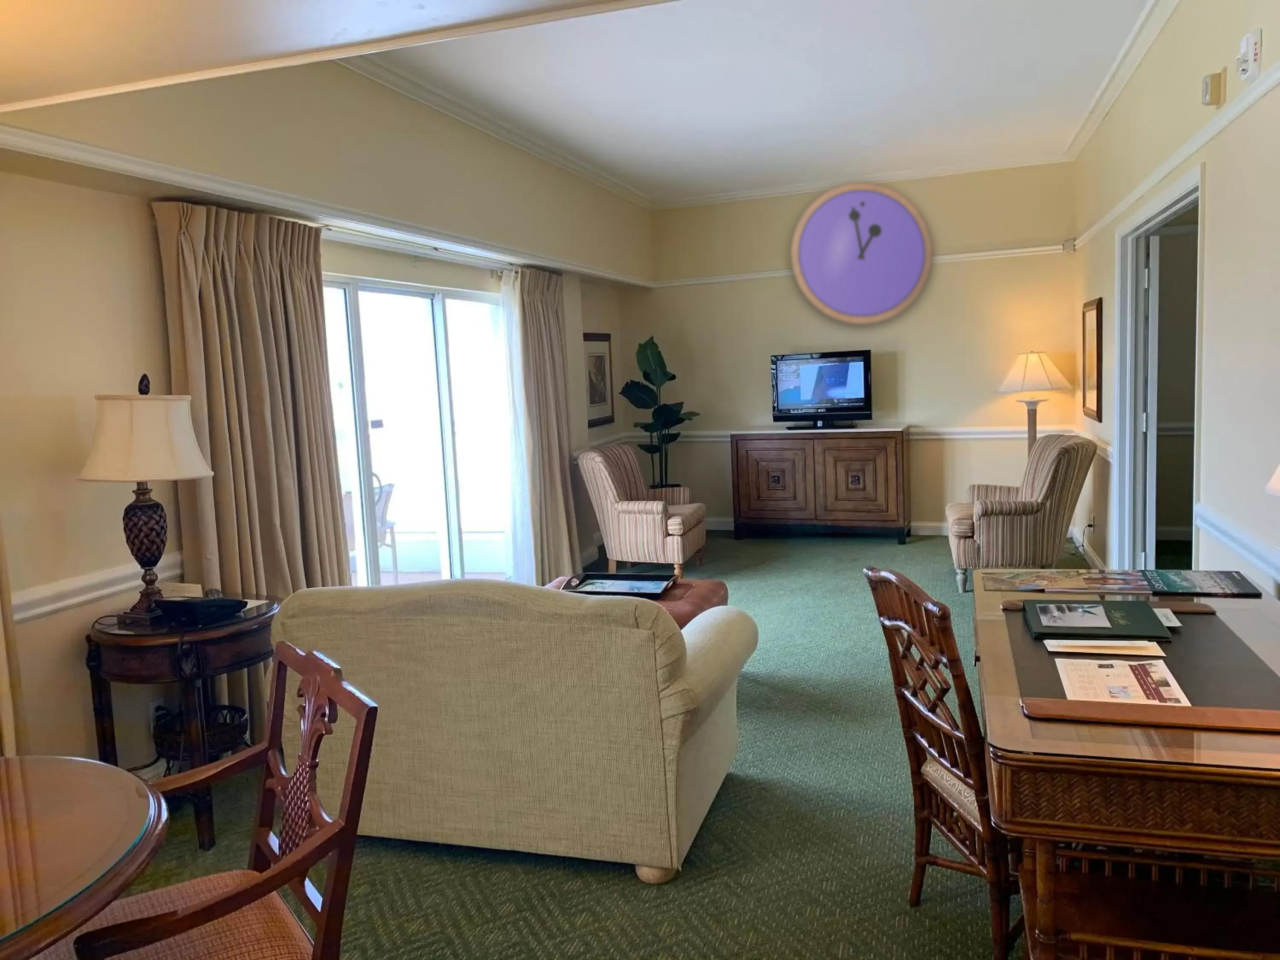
12:58
